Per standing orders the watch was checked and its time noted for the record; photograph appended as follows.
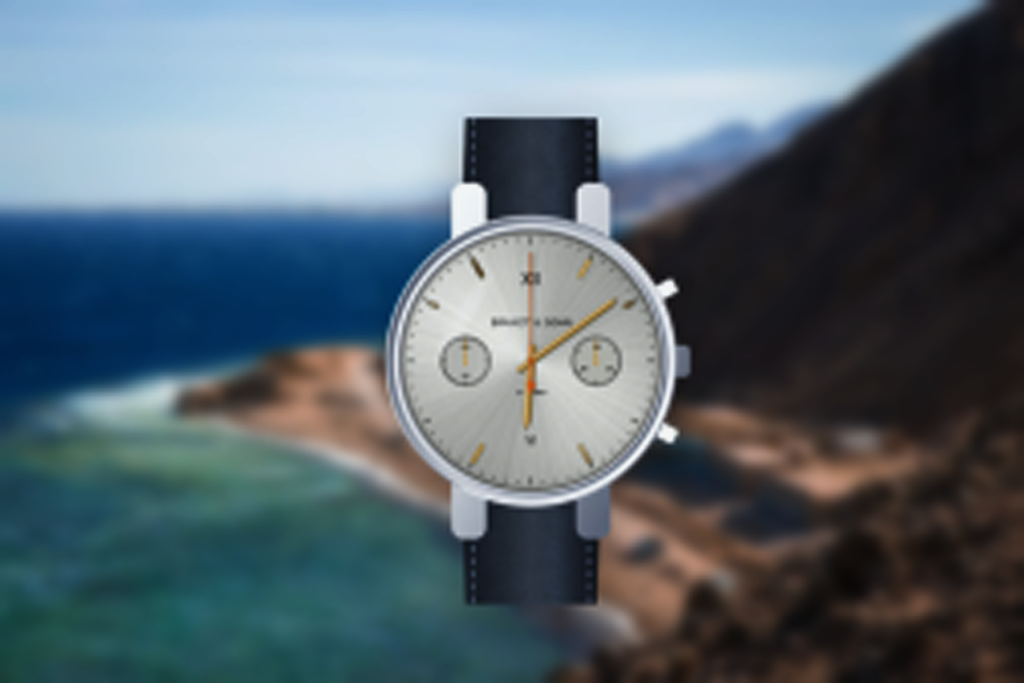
6:09
